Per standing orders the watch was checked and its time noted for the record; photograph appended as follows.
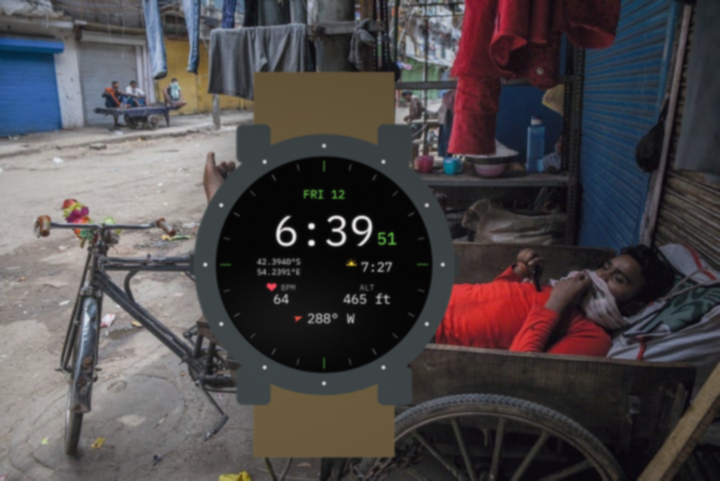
6:39:51
